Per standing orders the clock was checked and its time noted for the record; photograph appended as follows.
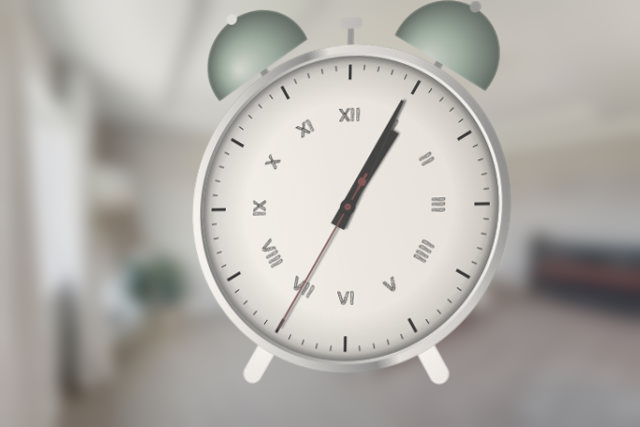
1:04:35
